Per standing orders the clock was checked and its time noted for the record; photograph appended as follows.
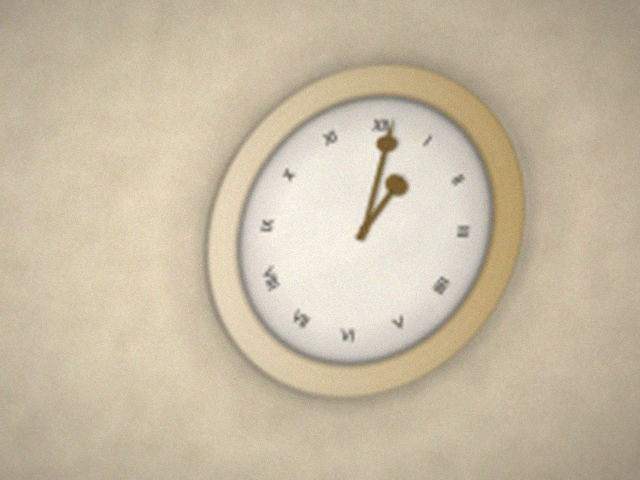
1:01
